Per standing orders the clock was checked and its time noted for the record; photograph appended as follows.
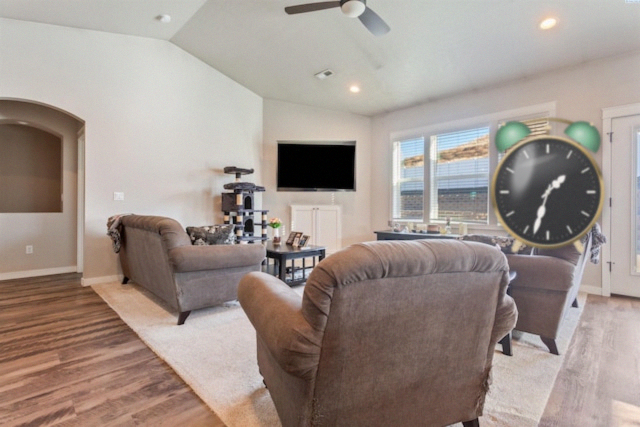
1:33
